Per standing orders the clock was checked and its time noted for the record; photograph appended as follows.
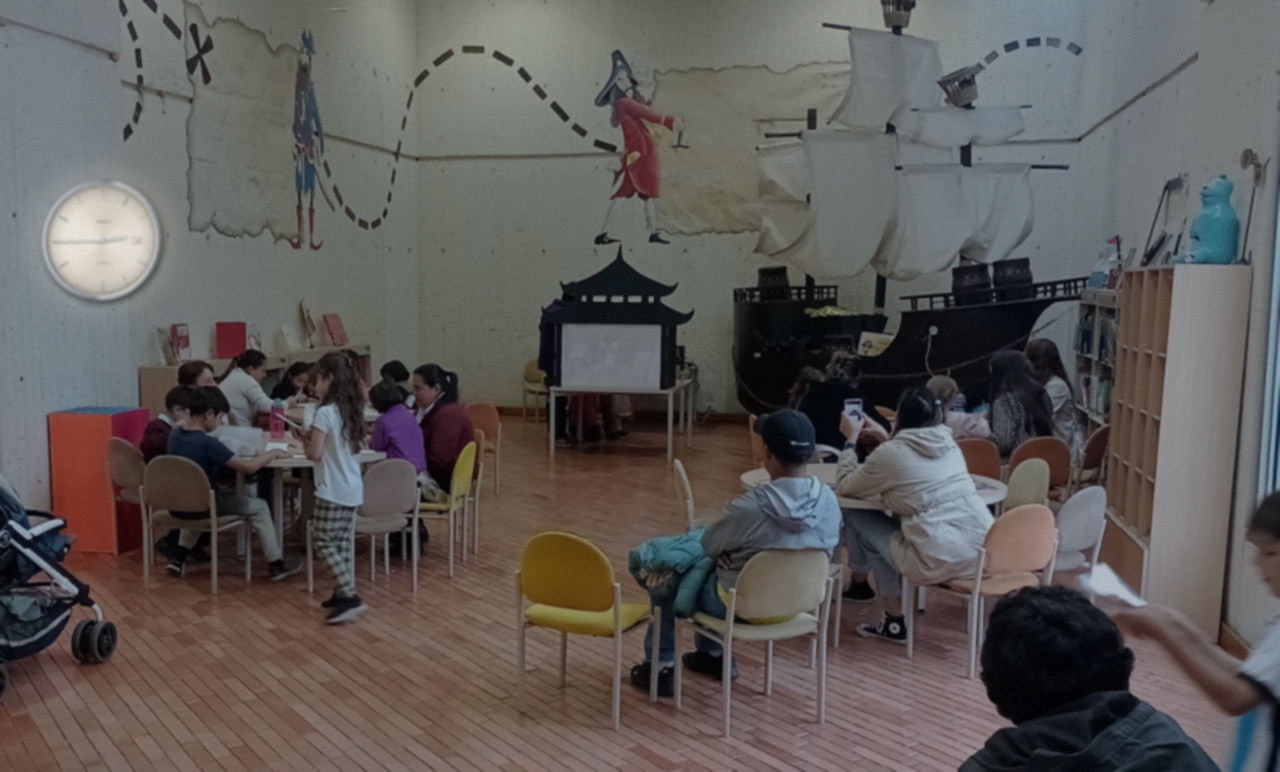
2:45
